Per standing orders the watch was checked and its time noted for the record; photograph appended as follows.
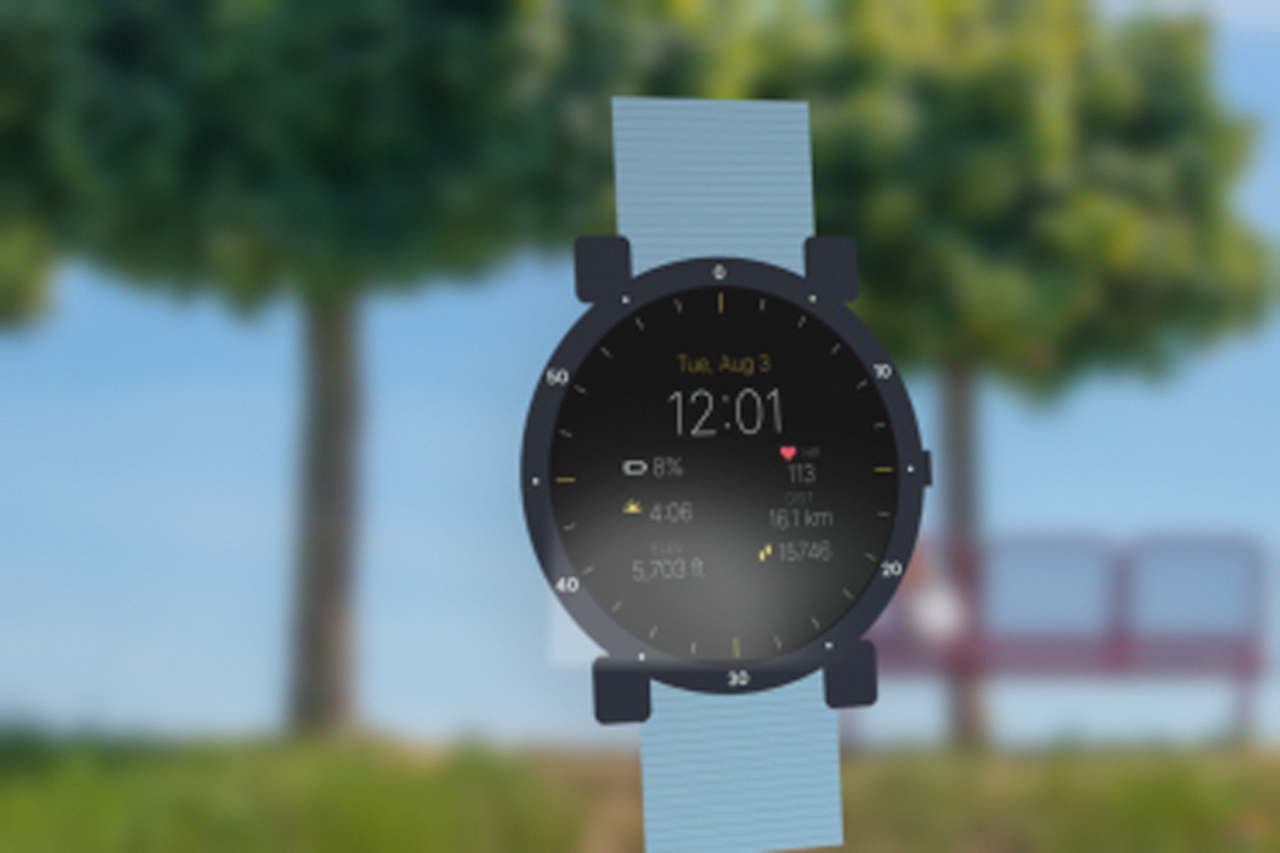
12:01
